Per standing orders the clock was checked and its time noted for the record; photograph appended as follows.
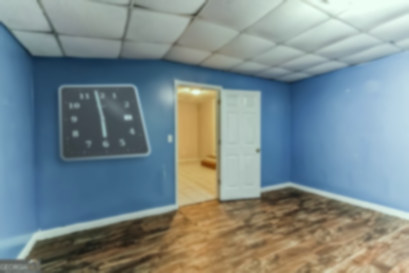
5:59
